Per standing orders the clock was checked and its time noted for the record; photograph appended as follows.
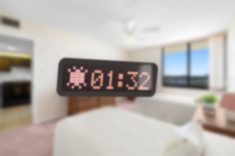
1:32
